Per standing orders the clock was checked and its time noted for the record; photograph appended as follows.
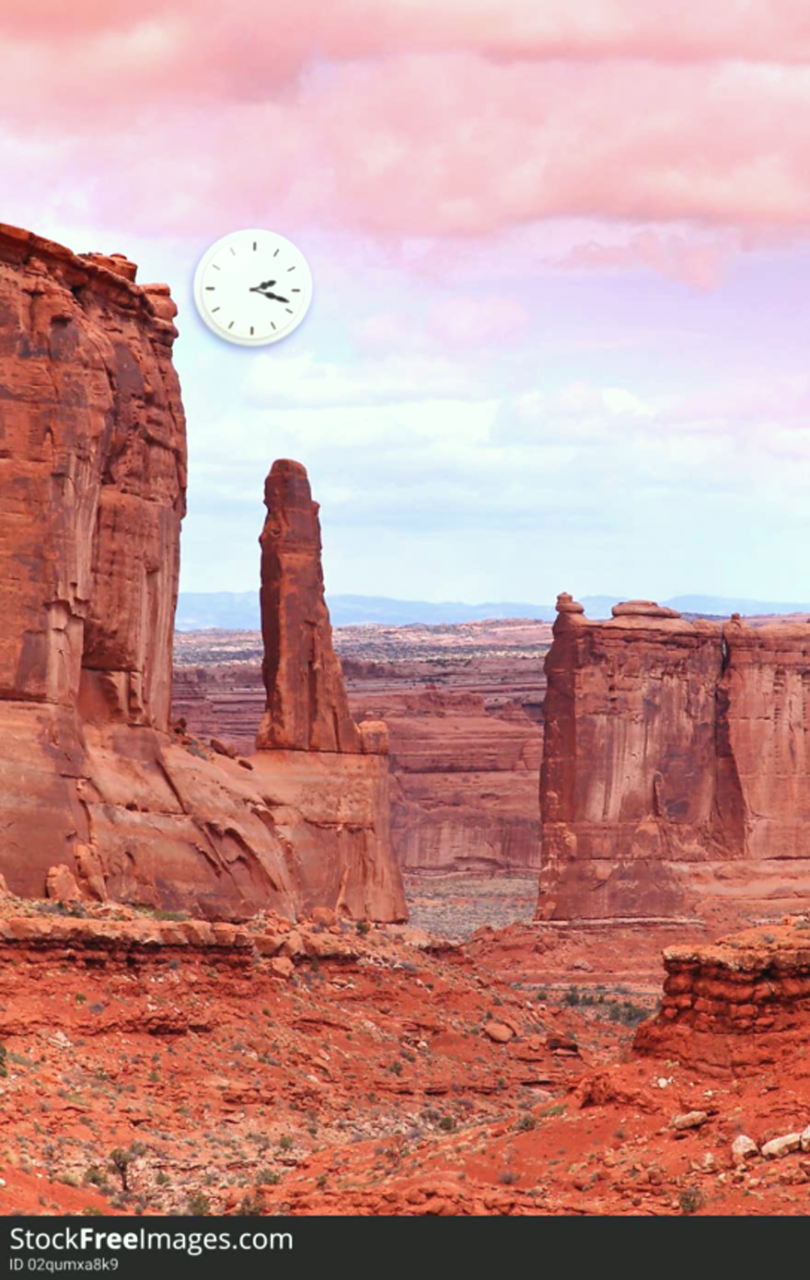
2:18
